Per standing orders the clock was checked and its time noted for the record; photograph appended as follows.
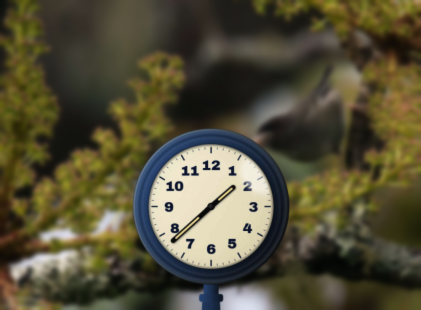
1:38
